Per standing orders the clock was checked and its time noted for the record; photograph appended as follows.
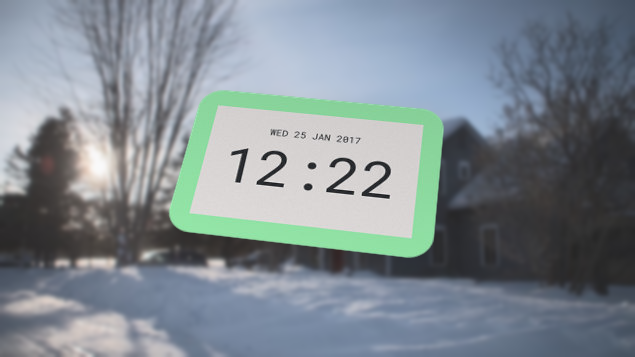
12:22
